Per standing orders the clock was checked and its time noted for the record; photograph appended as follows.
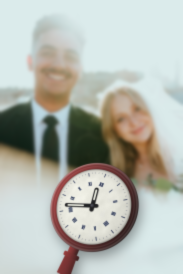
11:42
